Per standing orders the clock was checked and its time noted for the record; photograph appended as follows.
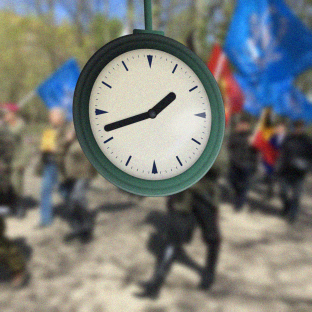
1:42
